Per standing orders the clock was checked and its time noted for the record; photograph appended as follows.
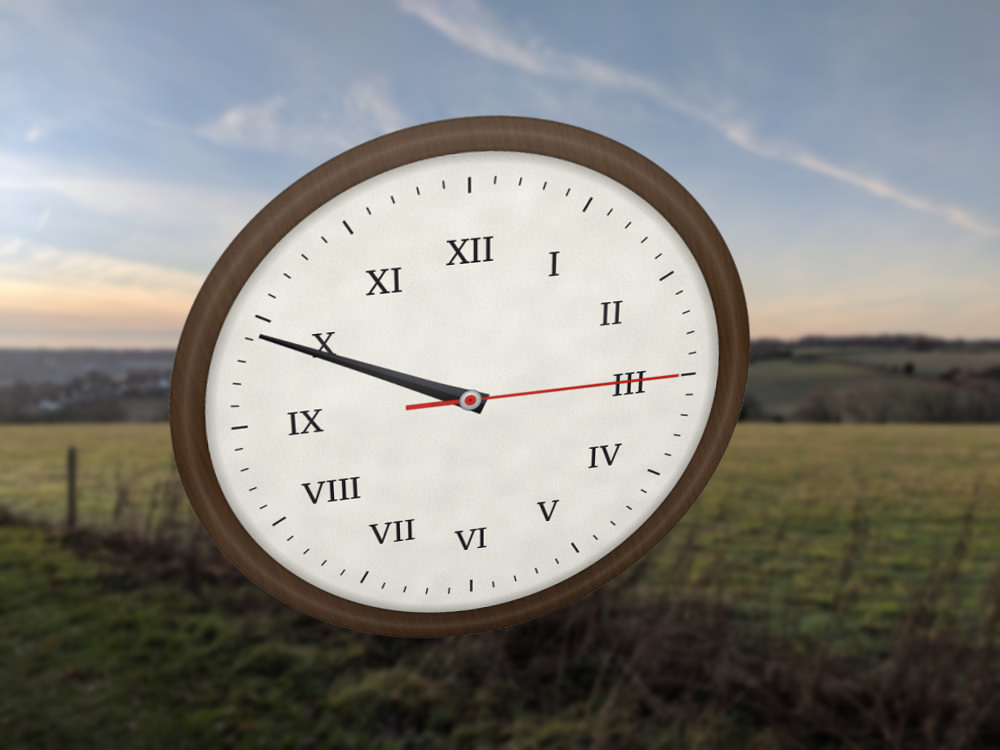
9:49:15
